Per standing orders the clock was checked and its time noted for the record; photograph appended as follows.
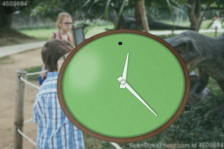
12:24
